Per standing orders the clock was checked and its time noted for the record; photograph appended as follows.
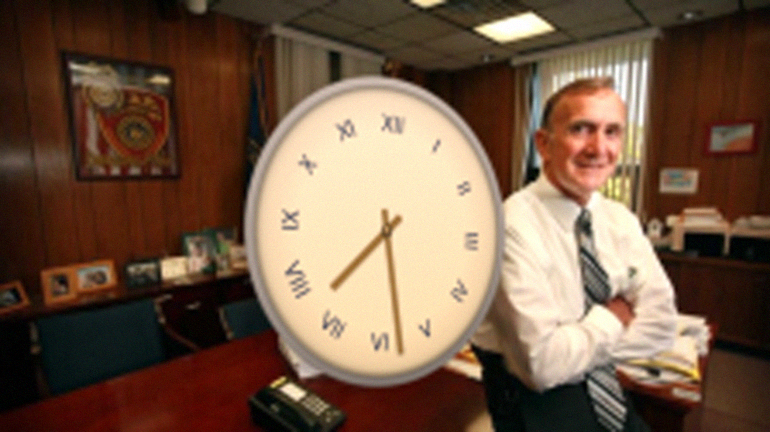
7:28
